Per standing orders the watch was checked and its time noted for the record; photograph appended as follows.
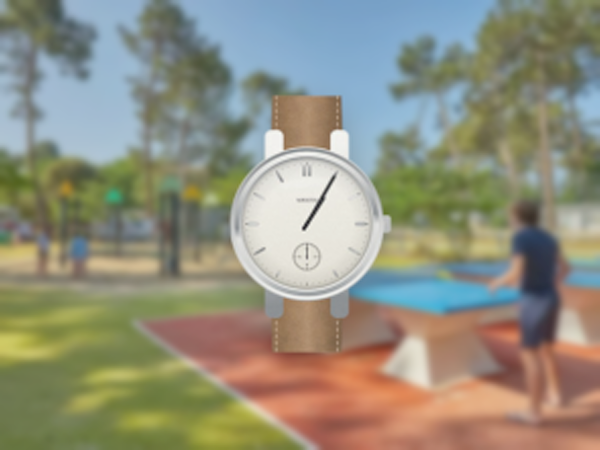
1:05
